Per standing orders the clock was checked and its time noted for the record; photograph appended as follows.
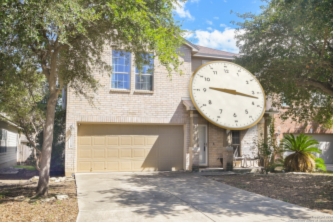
9:17
